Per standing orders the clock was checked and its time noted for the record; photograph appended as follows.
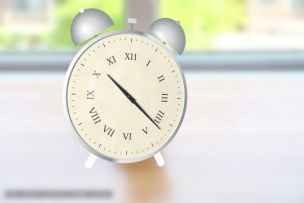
10:22
